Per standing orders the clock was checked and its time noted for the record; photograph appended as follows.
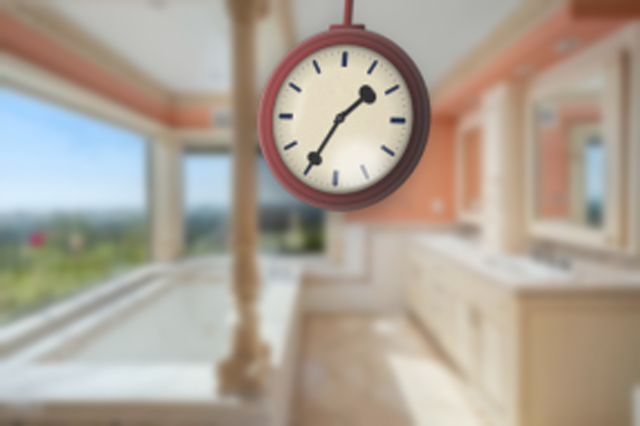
1:35
